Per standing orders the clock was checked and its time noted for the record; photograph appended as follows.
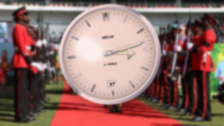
3:13
